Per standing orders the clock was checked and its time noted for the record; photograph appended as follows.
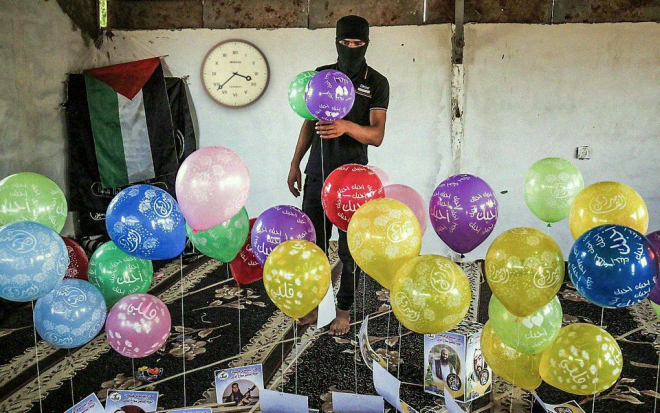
3:38
